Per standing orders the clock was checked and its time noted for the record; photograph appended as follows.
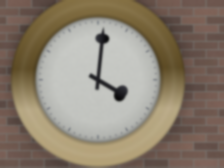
4:01
